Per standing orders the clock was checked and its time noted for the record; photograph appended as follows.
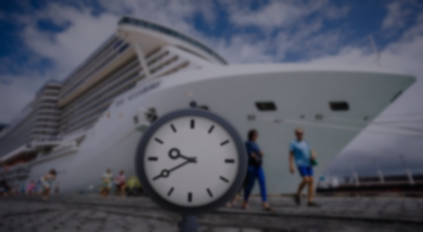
9:40
